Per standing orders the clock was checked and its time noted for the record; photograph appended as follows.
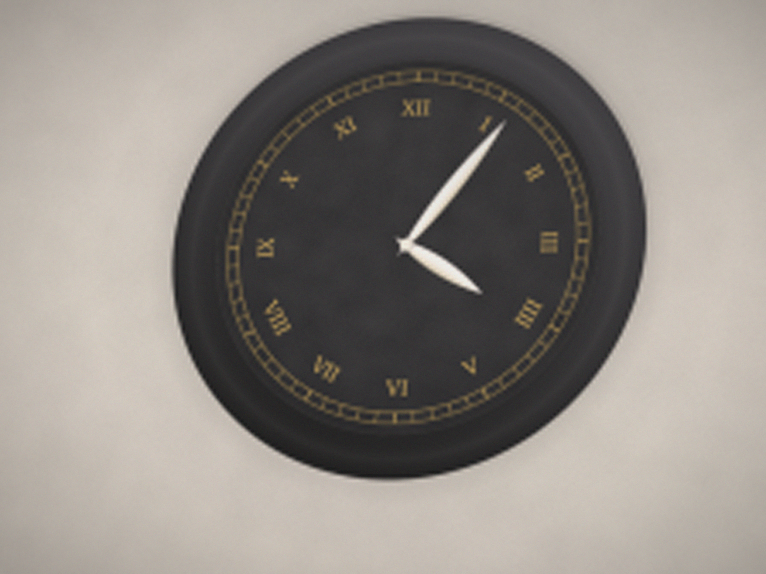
4:06
